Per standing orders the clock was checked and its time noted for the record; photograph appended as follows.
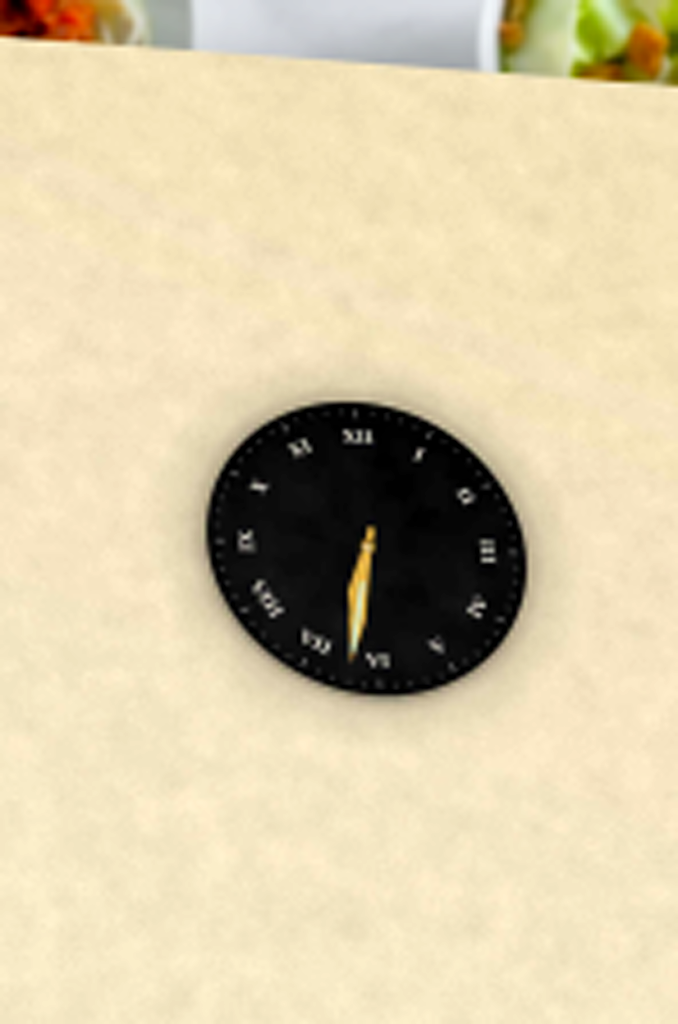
6:32
